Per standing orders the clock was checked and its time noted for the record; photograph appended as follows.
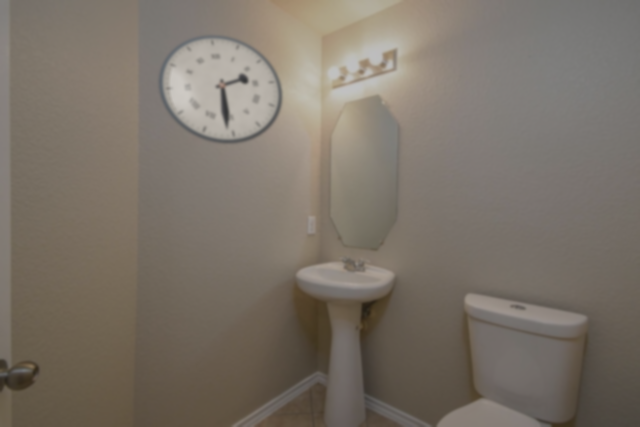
2:31
